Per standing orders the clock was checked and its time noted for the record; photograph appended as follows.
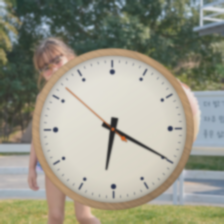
6:19:52
